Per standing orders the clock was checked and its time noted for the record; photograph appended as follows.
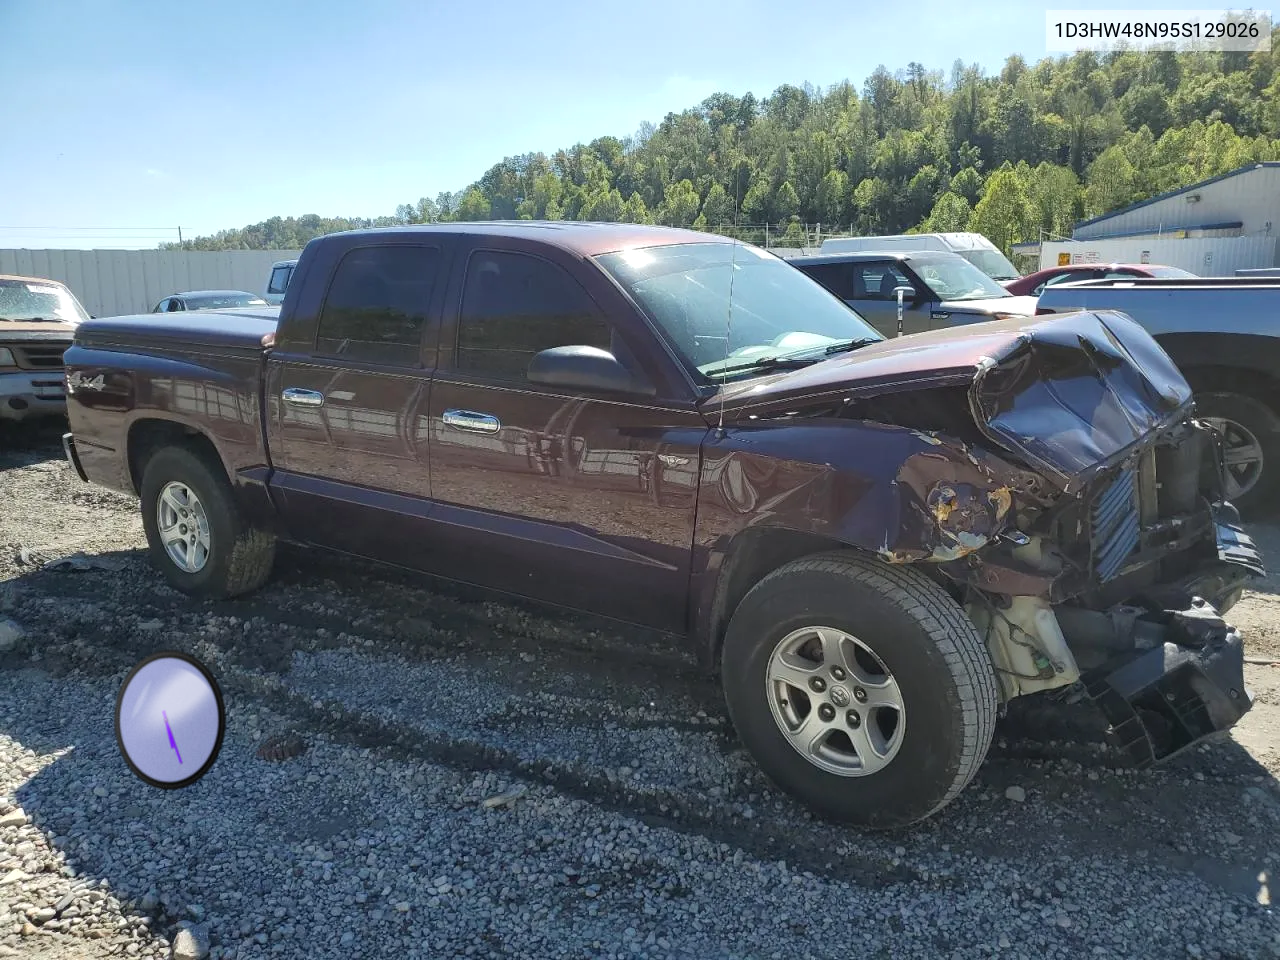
5:26
